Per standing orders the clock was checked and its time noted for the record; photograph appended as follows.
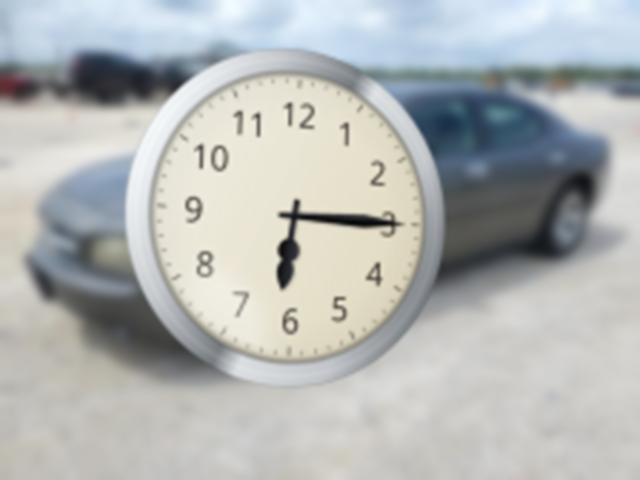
6:15
